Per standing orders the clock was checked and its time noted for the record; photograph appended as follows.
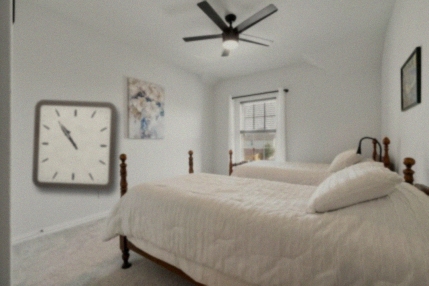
10:54
